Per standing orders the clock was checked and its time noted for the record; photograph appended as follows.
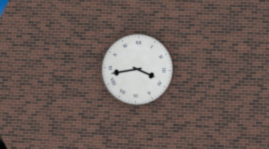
3:43
